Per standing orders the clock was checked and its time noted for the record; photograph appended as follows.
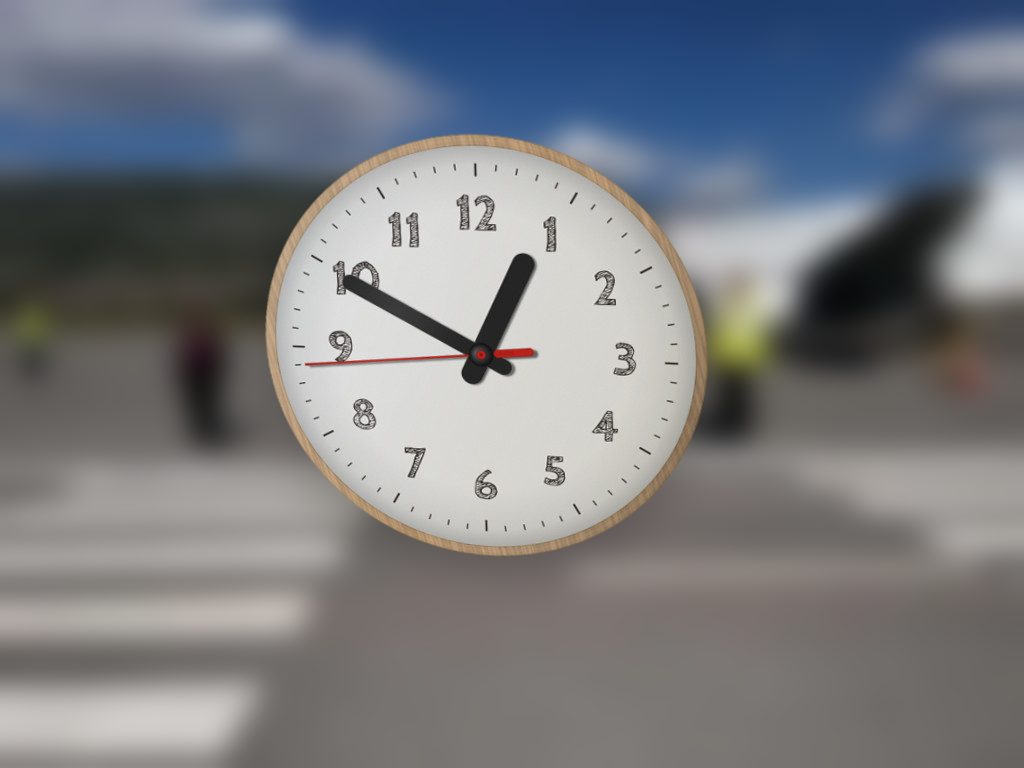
12:49:44
